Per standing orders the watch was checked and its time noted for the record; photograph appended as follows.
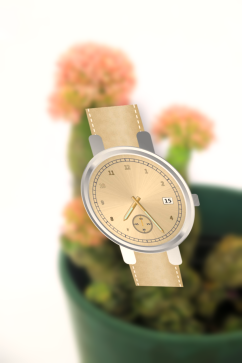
7:25
